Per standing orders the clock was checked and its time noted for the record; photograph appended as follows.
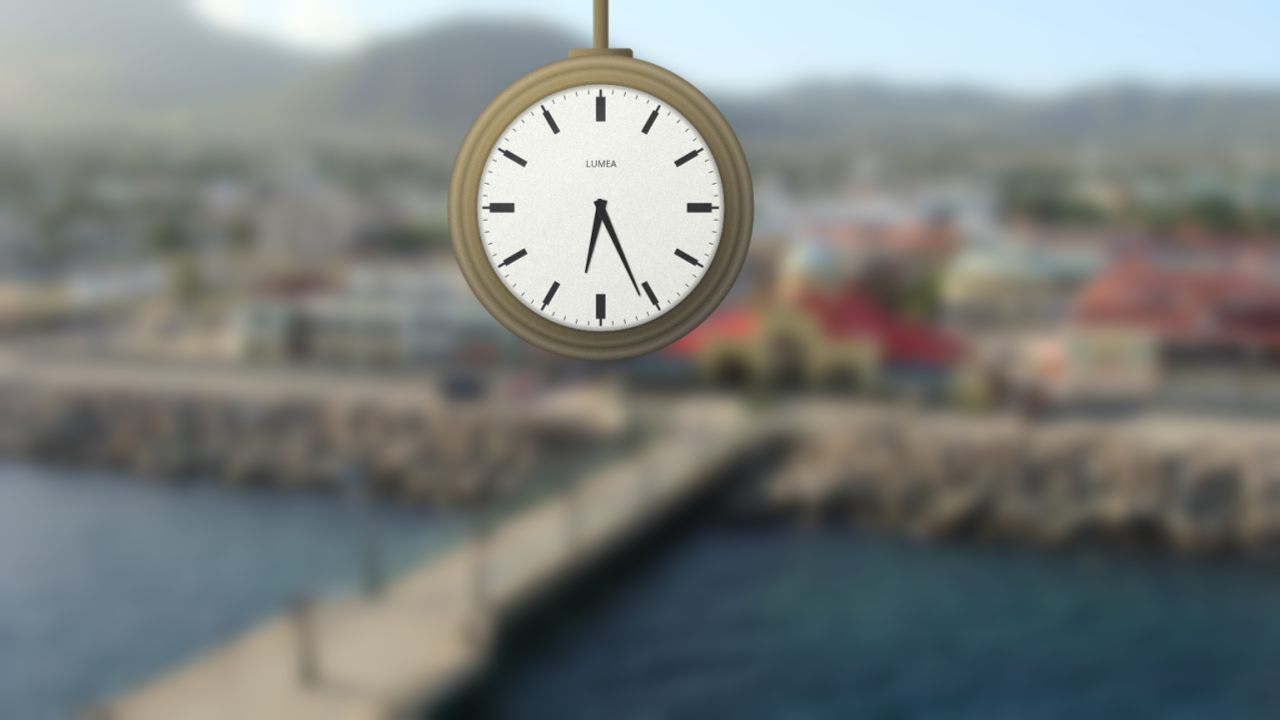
6:26
